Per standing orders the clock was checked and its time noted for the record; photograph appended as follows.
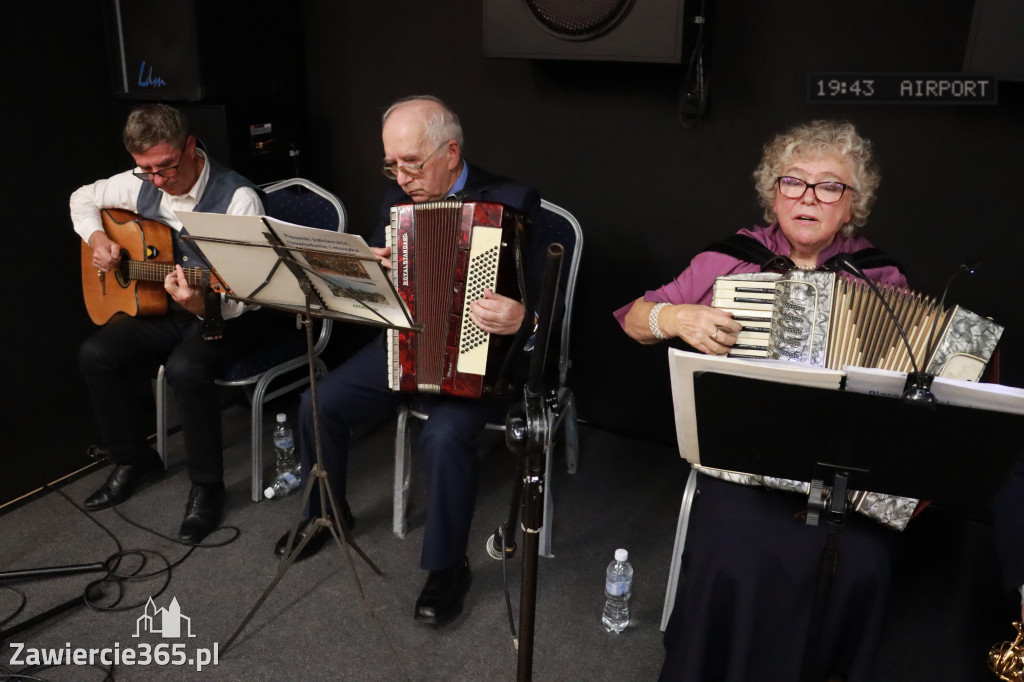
19:43
